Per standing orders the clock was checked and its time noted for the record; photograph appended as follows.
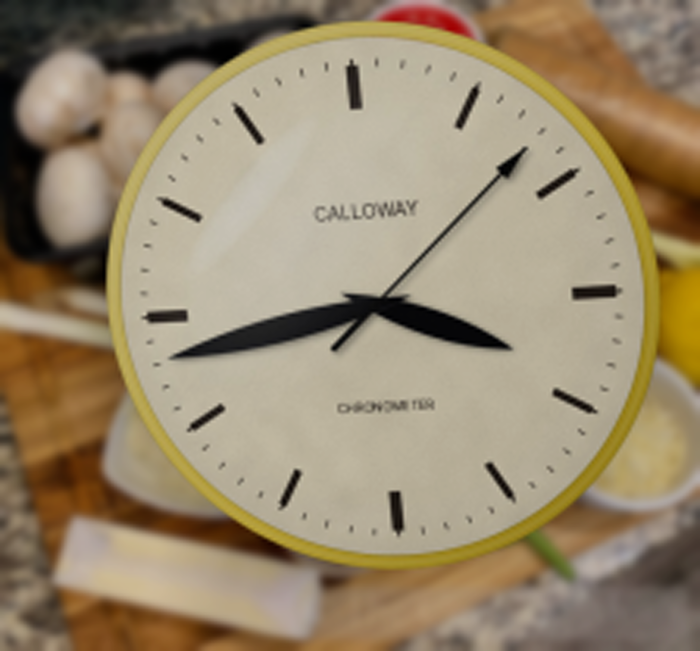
3:43:08
